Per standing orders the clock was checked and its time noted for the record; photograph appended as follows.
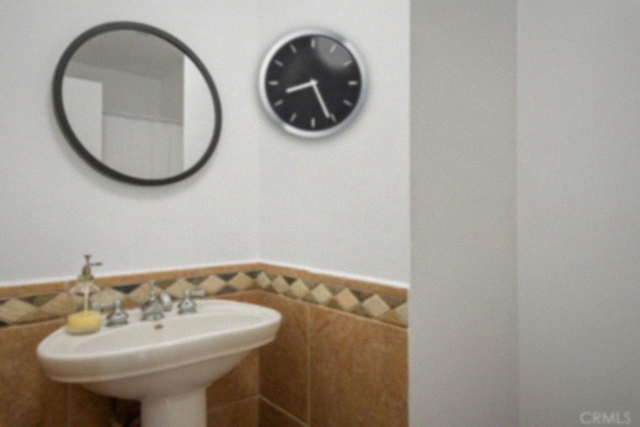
8:26
